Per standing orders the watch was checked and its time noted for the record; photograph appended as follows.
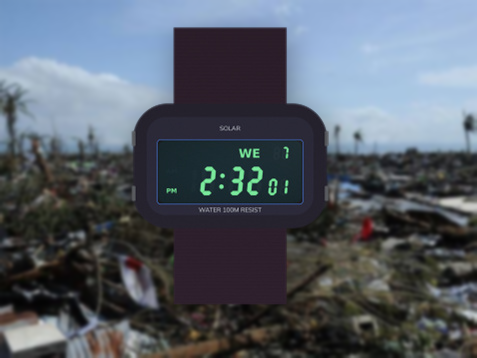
2:32:01
